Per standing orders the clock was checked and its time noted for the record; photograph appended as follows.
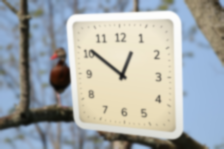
12:51
